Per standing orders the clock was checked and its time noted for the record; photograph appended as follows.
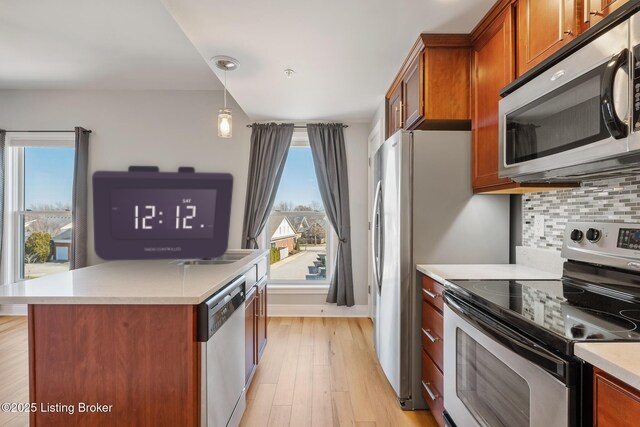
12:12
